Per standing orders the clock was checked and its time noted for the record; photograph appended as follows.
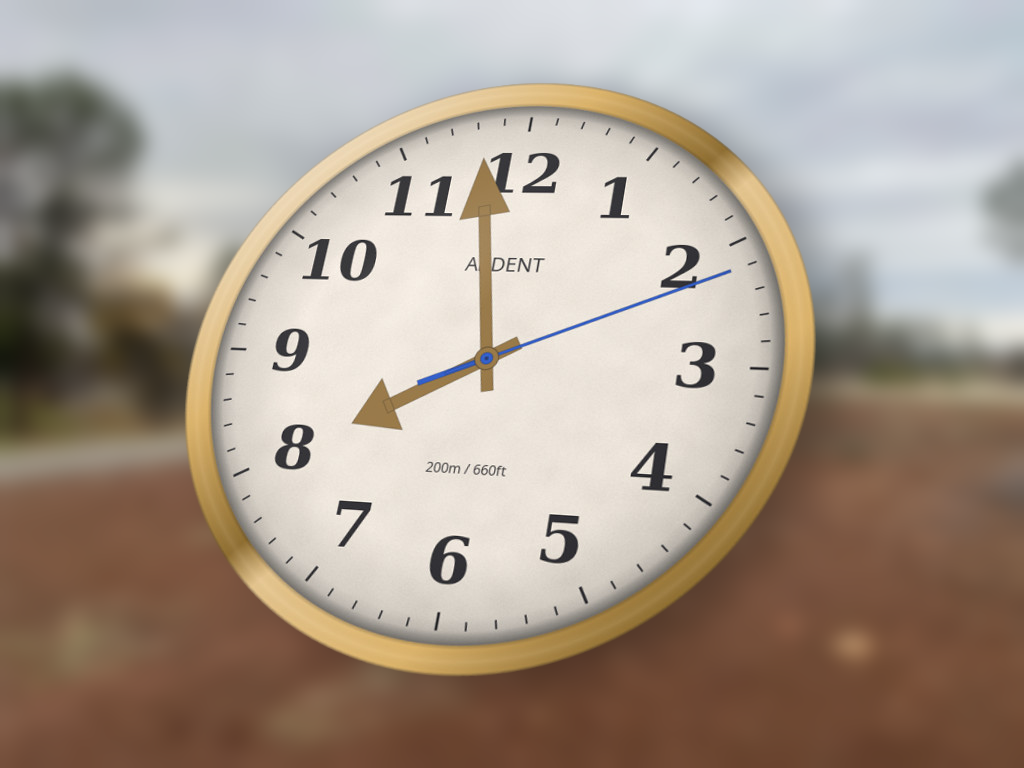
7:58:11
